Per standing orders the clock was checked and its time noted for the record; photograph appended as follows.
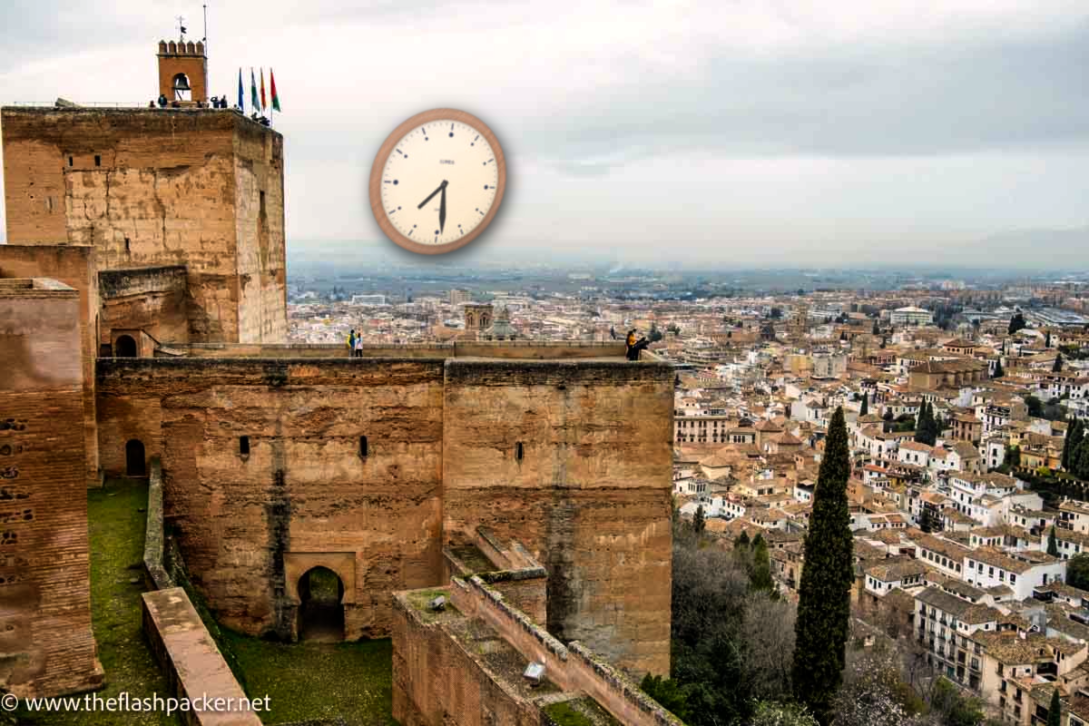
7:29
